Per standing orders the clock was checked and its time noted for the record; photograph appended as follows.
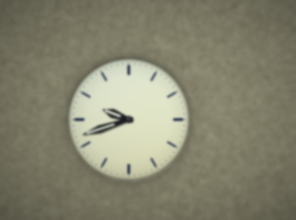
9:42
